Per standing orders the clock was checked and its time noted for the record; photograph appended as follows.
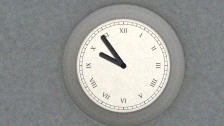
9:54
